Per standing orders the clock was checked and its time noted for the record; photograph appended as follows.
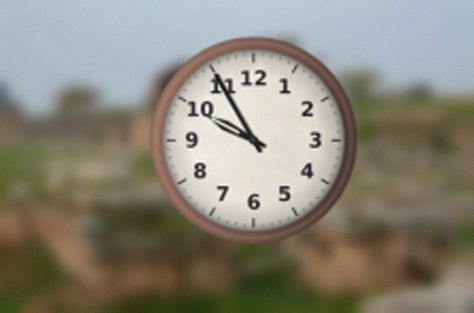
9:55
